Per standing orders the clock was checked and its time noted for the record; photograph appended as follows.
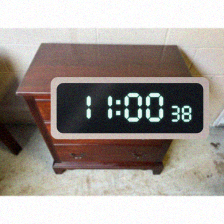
11:00:38
